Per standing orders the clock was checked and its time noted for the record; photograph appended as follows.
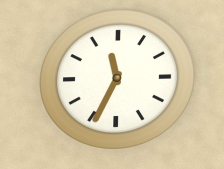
11:34
